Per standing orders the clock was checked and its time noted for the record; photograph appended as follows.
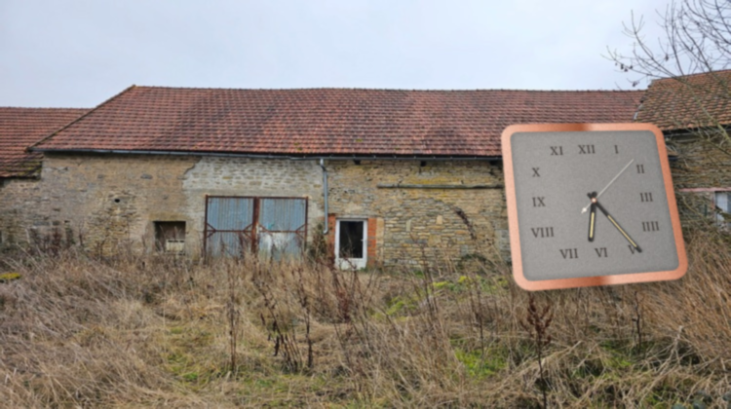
6:24:08
